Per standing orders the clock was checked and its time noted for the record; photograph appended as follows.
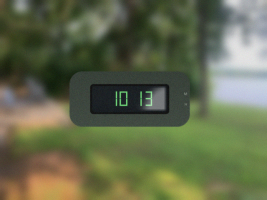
10:13
